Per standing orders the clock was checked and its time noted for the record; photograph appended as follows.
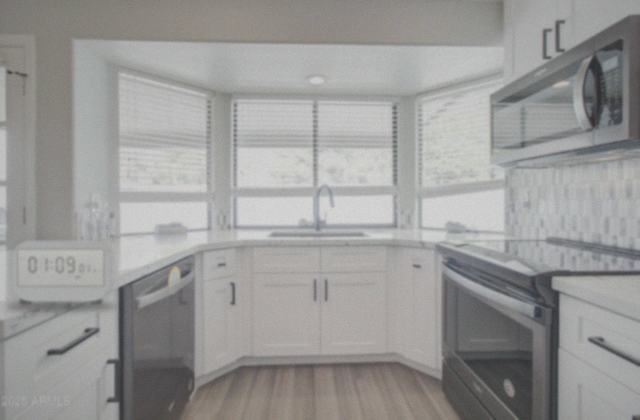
1:09
